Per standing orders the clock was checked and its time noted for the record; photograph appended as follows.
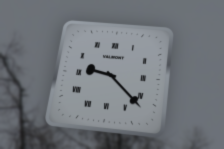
9:22
